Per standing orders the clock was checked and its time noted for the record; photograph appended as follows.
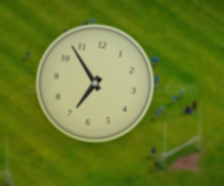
6:53
